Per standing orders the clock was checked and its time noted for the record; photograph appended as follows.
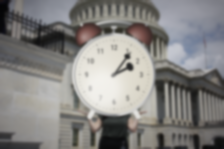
2:06
